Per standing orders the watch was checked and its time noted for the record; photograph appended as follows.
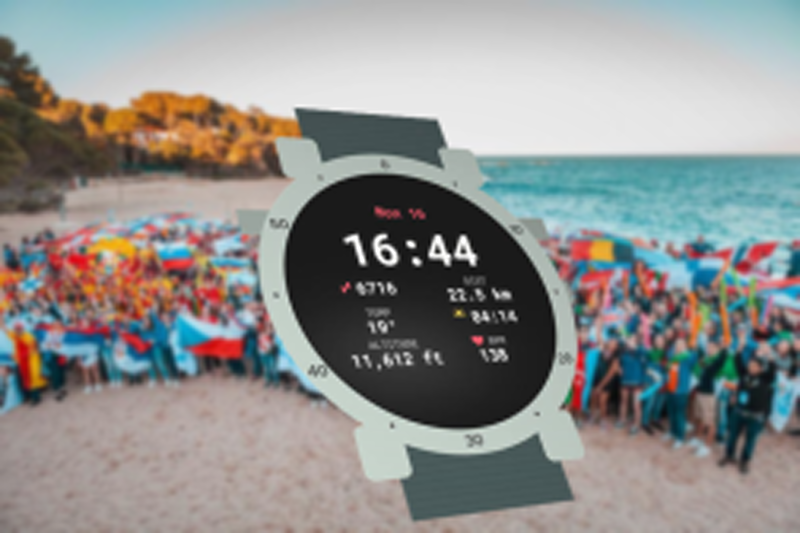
16:44
